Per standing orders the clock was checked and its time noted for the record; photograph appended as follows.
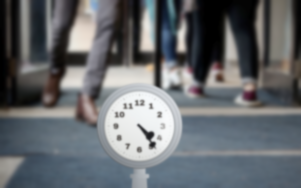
4:24
